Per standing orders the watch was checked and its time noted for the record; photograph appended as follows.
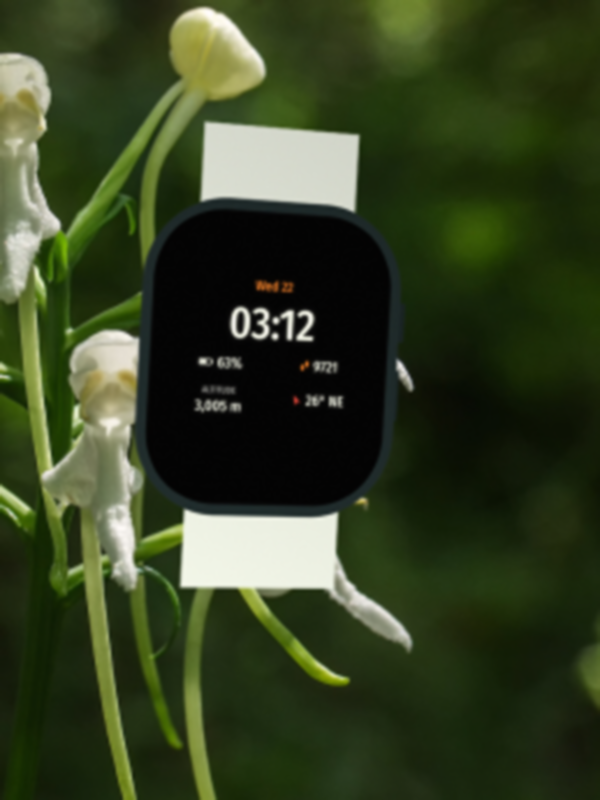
3:12
